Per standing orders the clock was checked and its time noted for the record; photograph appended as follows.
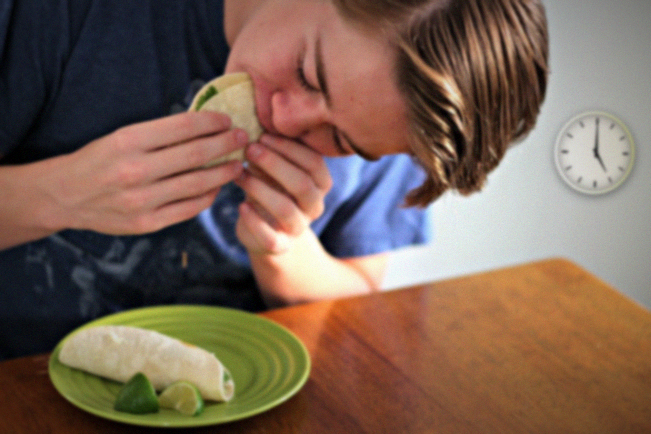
5:00
